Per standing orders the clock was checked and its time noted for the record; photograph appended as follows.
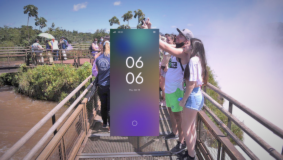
6:06
